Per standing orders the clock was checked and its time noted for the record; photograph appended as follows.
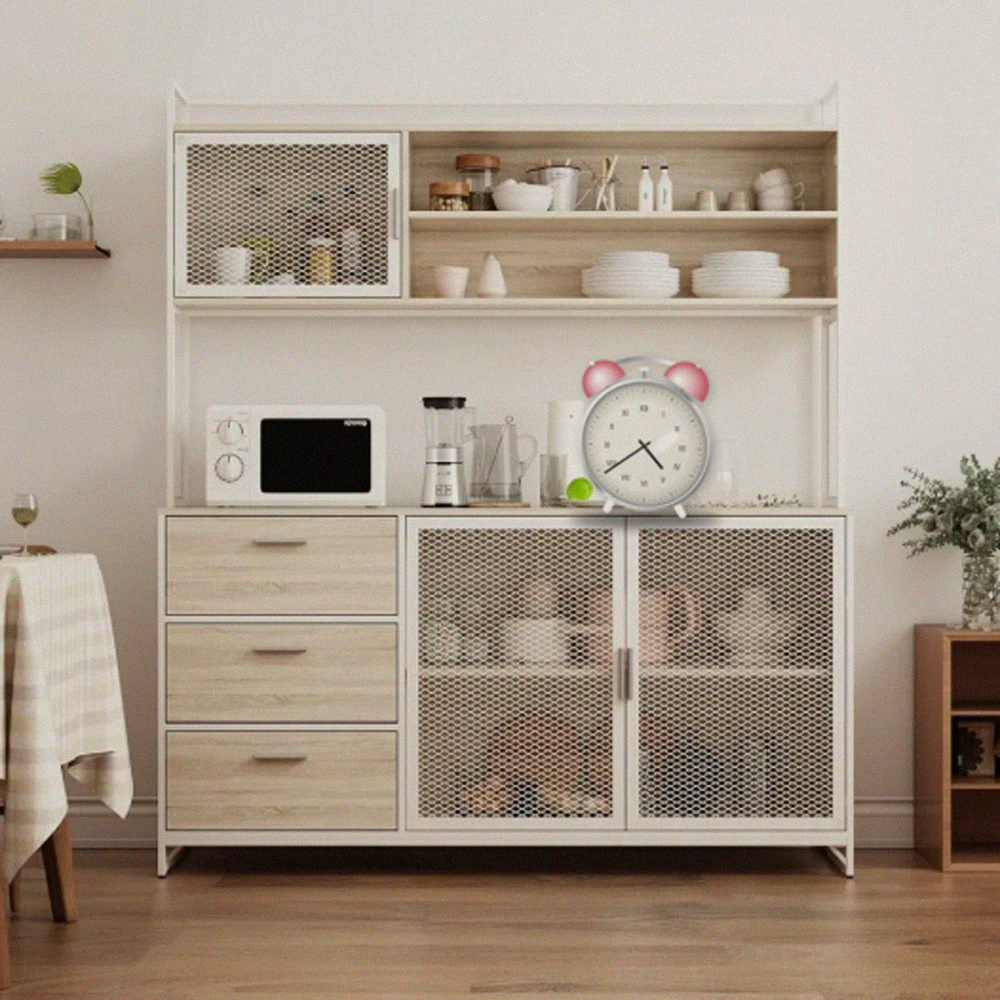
4:39
